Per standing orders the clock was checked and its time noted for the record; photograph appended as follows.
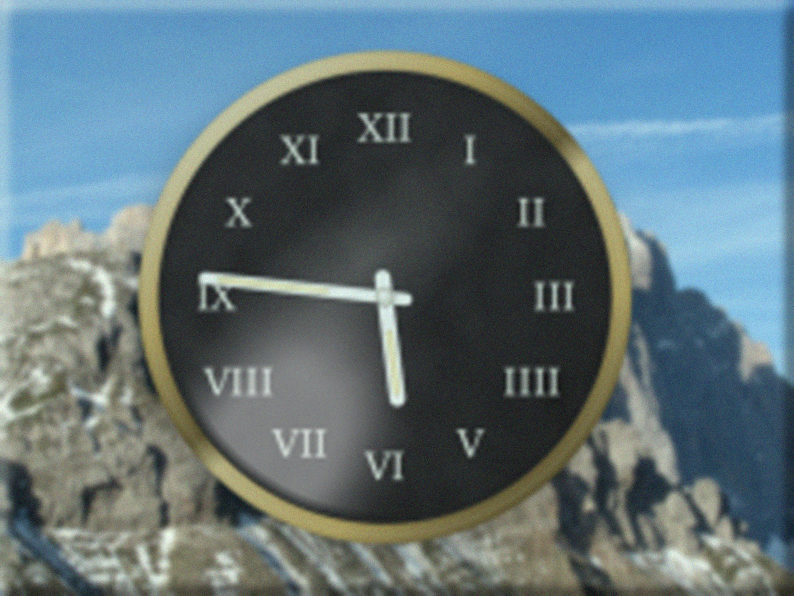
5:46
